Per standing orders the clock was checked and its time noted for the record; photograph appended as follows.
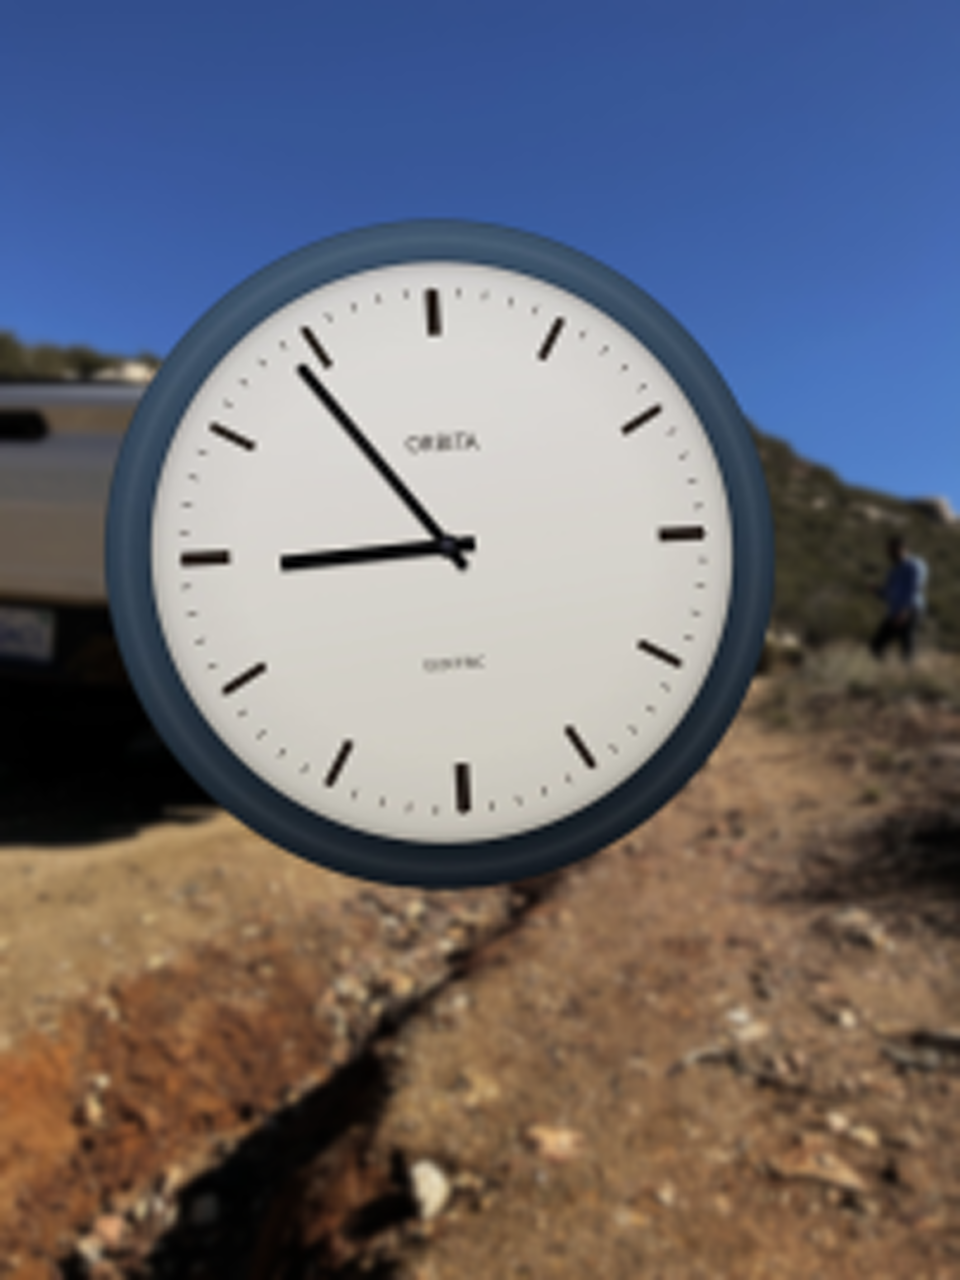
8:54
